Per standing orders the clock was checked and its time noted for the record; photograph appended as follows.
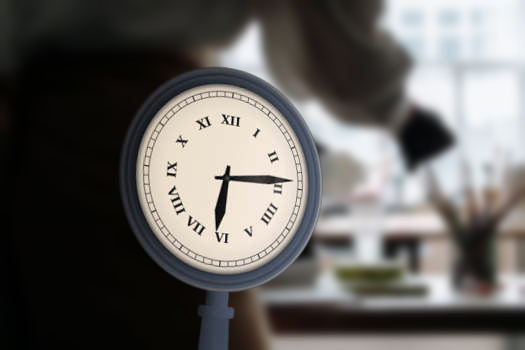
6:14
